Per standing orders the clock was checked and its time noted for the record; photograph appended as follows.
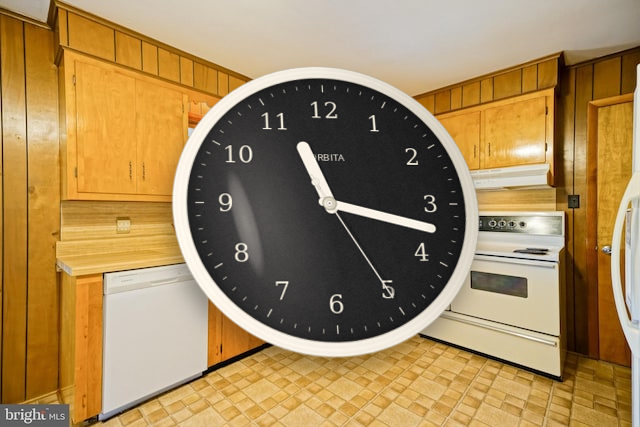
11:17:25
